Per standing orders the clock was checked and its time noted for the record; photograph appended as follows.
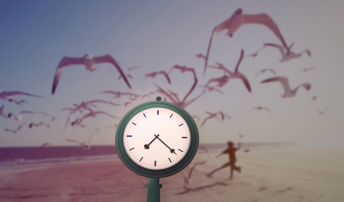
7:22
